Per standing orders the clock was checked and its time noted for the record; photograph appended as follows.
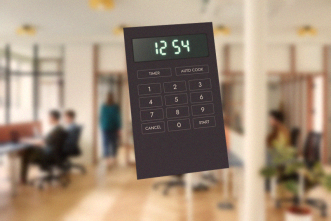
12:54
